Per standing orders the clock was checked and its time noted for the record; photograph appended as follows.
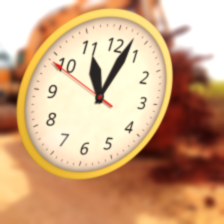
11:02:49
